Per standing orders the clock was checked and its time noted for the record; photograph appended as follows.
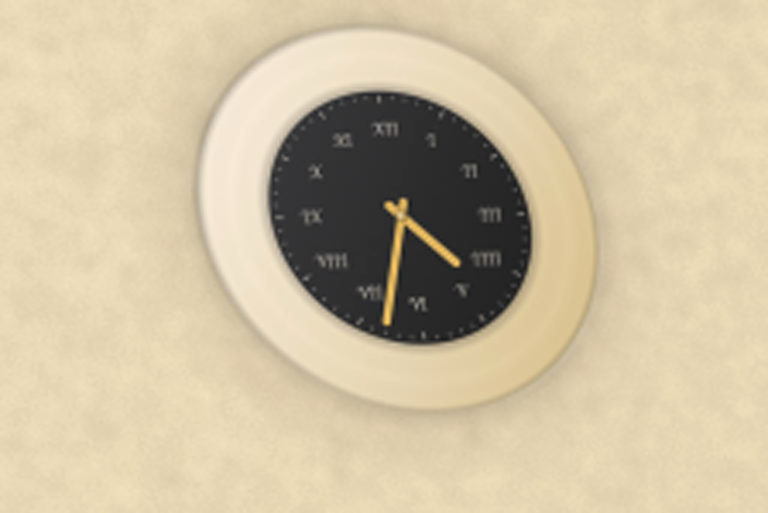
4:33
